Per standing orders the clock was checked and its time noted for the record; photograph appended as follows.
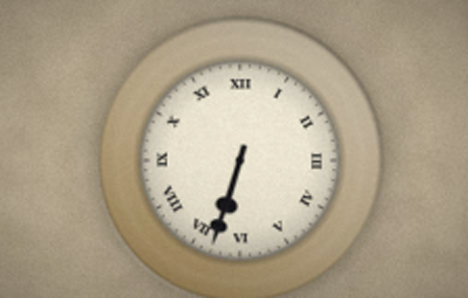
6:33
